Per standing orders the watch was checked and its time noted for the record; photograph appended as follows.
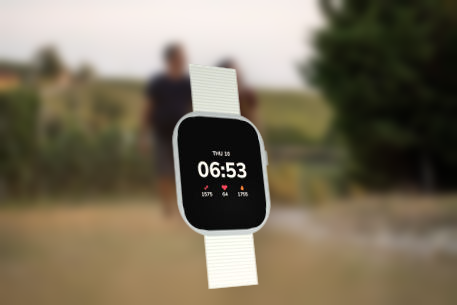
6:53
